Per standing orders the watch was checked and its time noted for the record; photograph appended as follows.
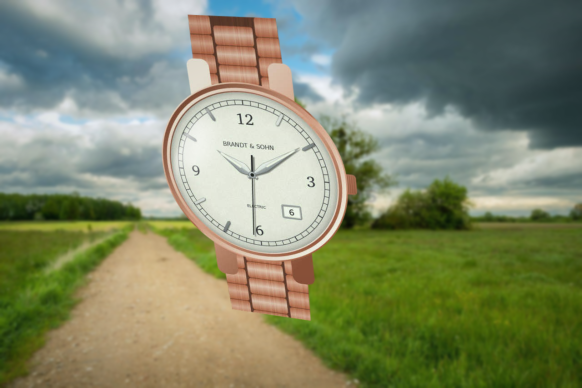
10:09:31
